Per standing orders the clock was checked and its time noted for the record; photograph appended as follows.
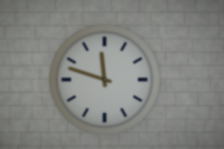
11:48
